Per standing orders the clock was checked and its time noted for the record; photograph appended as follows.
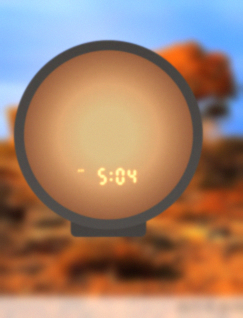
5:04
